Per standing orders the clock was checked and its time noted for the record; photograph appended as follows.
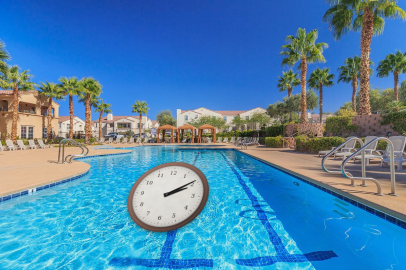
2:09
